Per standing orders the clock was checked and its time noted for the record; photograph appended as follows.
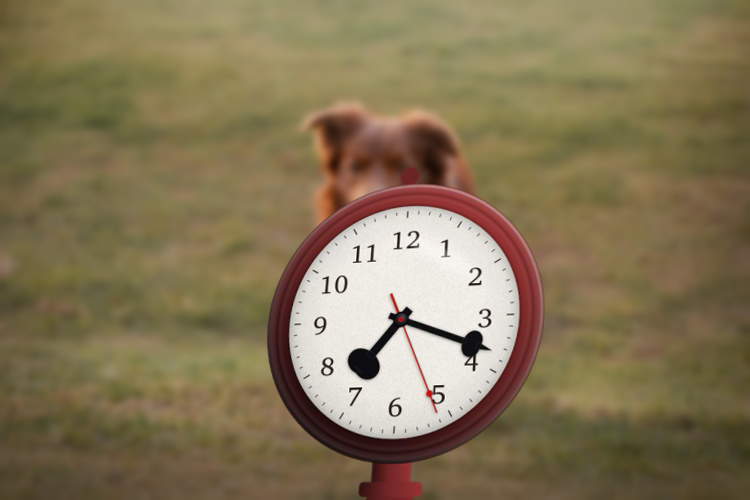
7:18:26
